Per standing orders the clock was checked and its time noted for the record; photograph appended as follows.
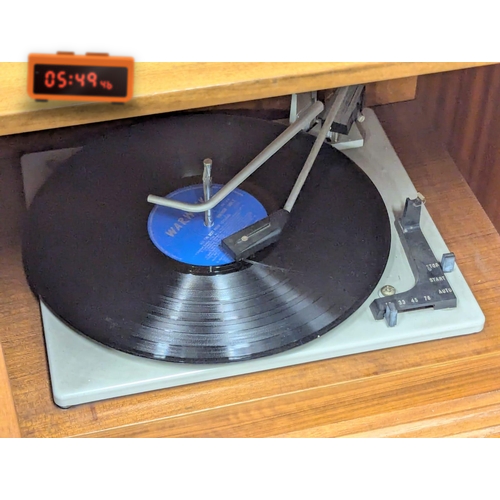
5:49
